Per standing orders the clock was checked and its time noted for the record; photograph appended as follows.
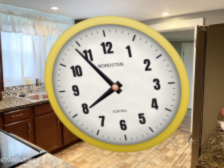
7:54
